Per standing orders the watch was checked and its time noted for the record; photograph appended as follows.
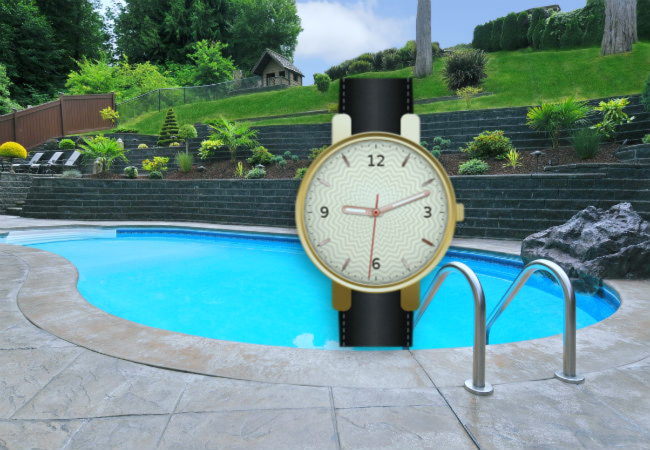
9:11:31
